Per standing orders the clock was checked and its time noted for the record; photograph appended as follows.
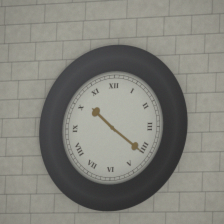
10:21
